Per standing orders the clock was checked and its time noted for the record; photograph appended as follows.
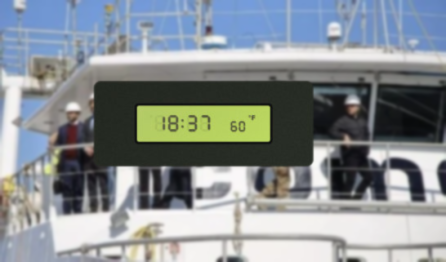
18:37
